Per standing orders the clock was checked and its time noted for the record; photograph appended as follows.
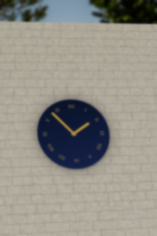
1:53
